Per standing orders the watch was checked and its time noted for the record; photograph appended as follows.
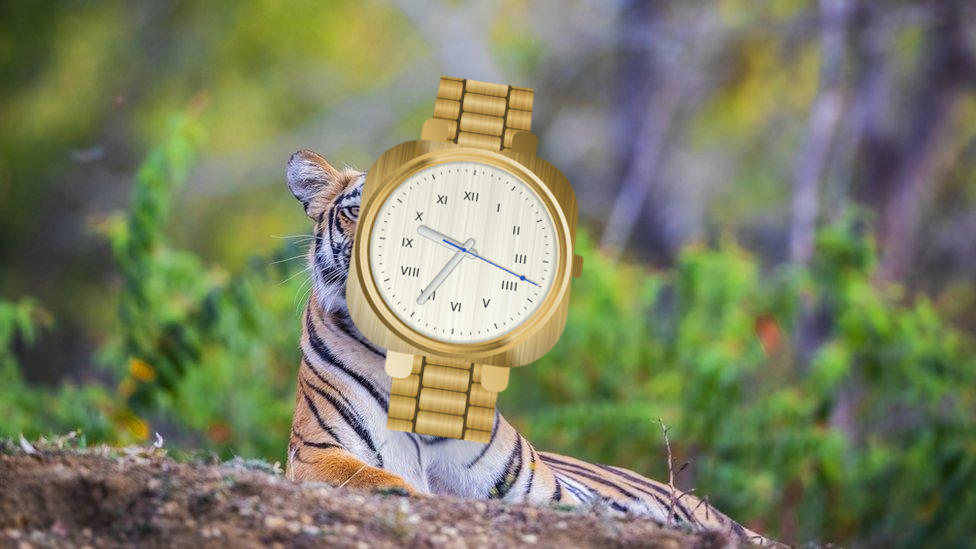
9:35:18
